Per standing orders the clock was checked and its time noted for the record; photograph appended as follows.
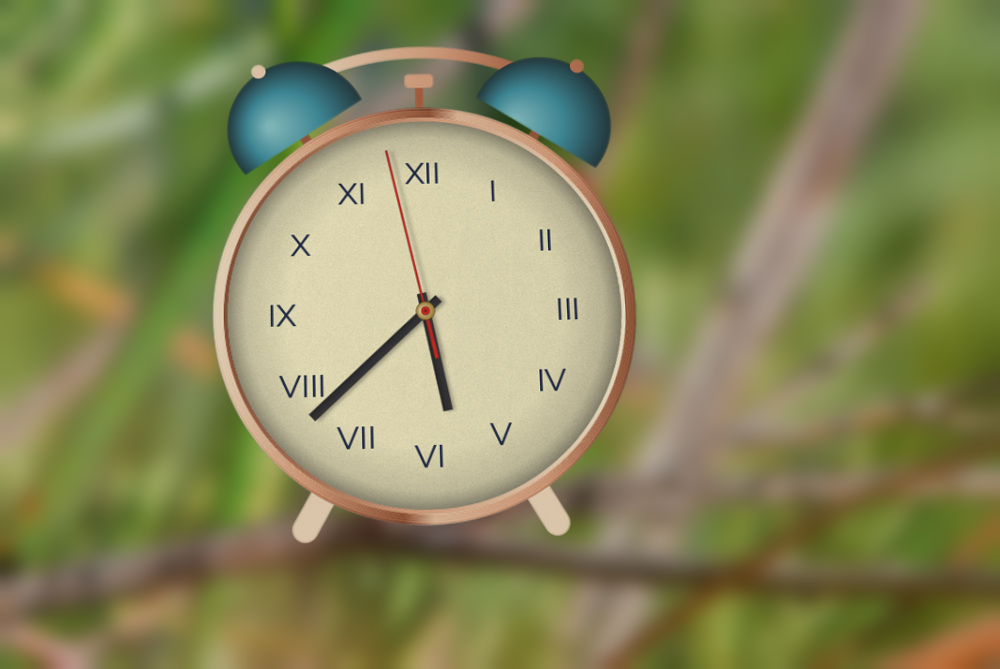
5:37:58
